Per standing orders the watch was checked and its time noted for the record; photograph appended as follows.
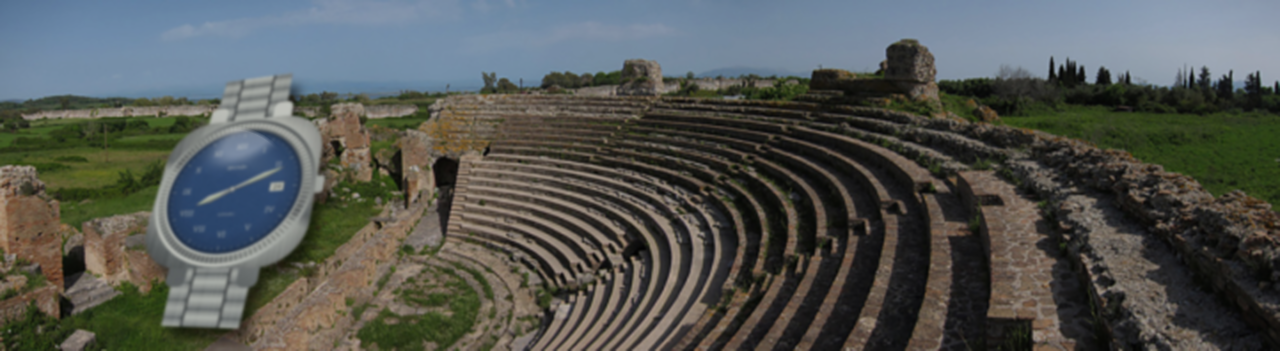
8:11
